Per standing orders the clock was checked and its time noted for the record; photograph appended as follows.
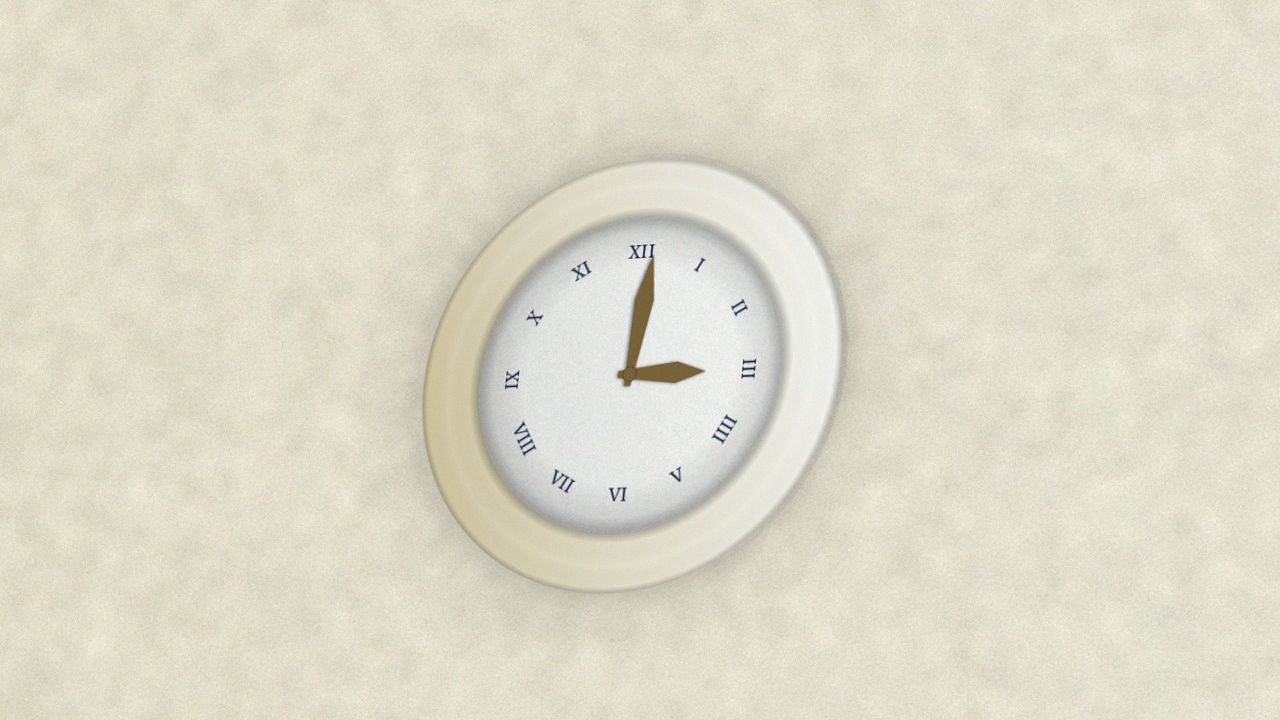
3:01
